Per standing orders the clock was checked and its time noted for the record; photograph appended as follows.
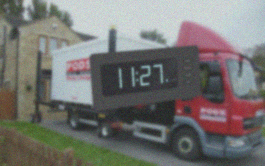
11:27
